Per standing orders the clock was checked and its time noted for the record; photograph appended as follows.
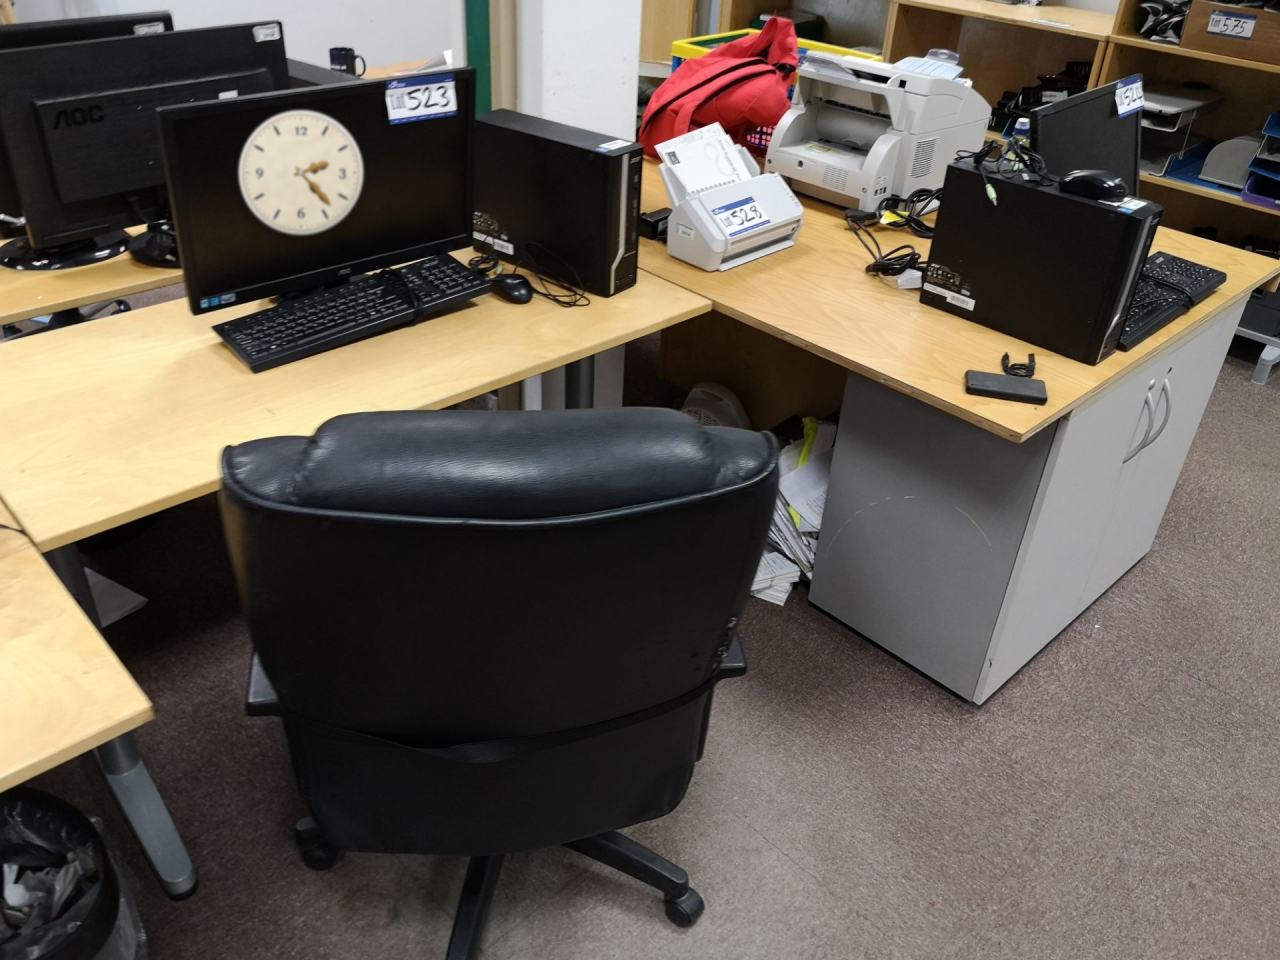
2:23
